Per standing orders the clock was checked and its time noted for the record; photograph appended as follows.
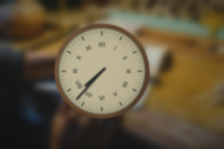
7:37
